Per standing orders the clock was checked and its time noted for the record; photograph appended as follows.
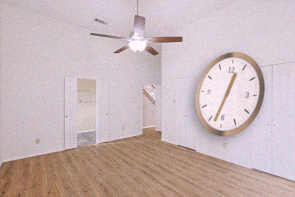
12:33
